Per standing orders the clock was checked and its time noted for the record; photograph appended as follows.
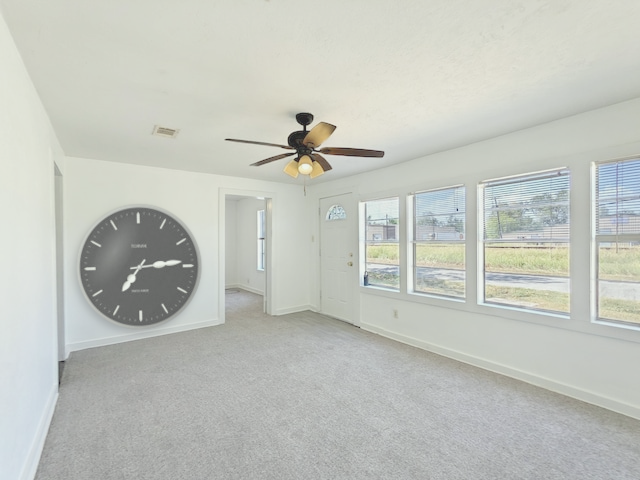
7:14
